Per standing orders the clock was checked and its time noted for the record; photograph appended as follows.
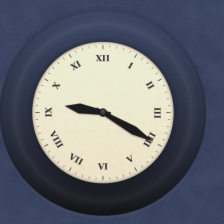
9:20
